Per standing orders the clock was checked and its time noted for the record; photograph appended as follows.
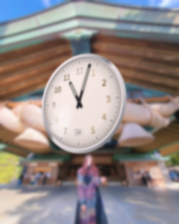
11:03
